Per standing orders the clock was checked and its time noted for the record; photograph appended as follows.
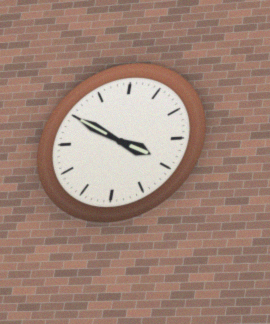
3:50
